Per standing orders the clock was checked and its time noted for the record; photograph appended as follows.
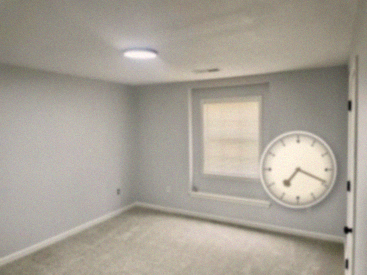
7:19
